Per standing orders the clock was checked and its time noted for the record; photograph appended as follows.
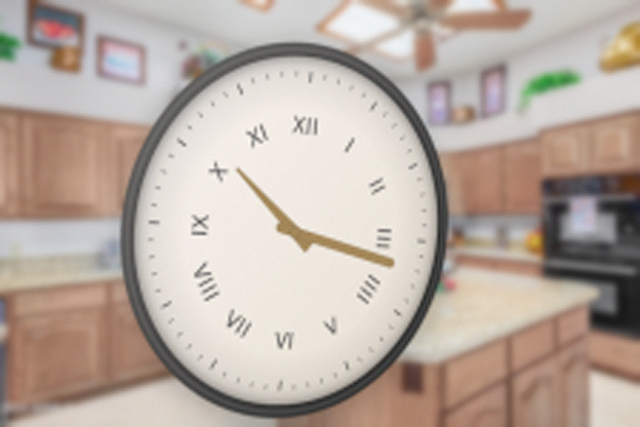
10:17
